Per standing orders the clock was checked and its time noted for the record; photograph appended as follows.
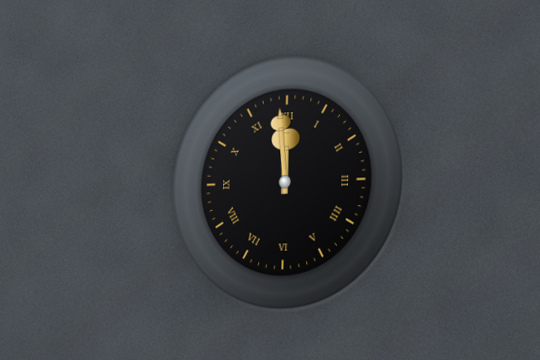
11:59
